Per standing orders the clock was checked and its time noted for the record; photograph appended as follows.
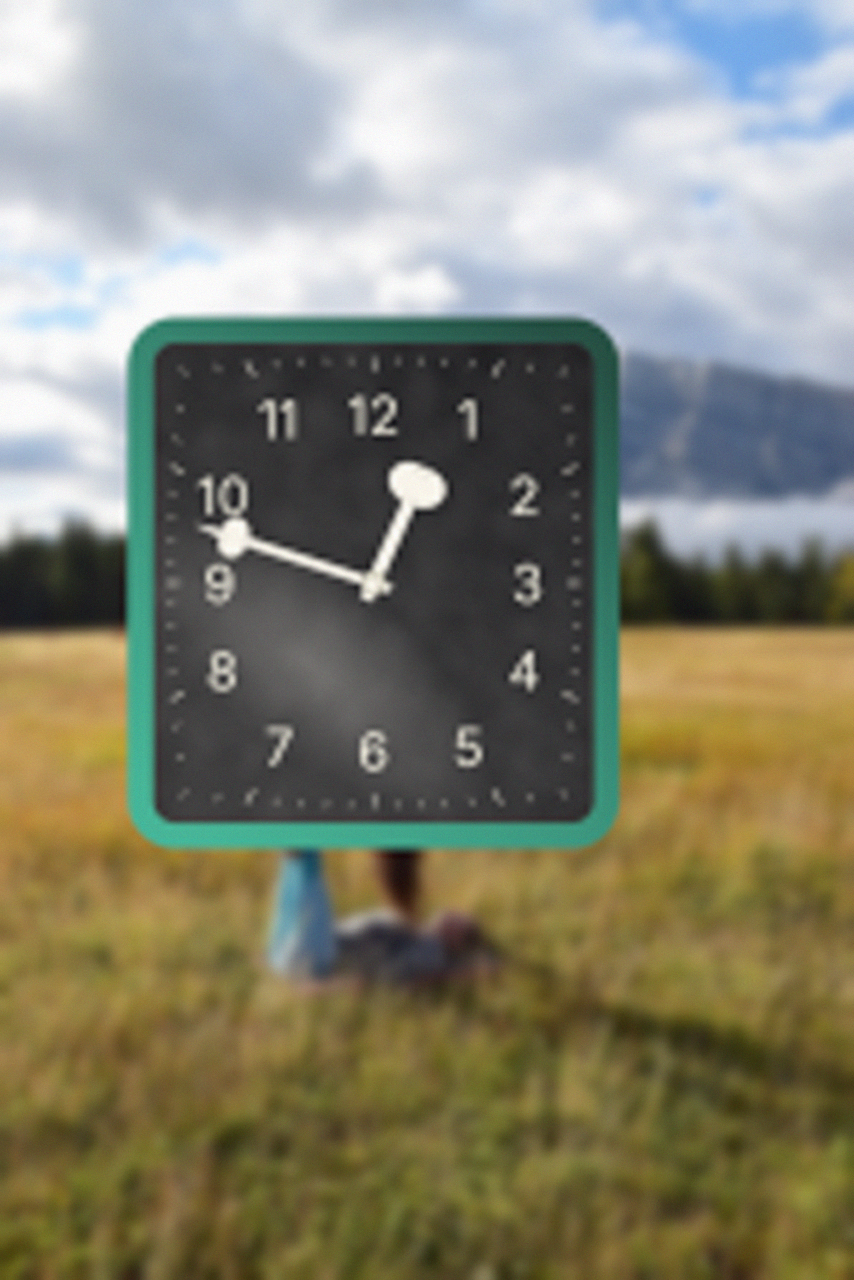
12:48
